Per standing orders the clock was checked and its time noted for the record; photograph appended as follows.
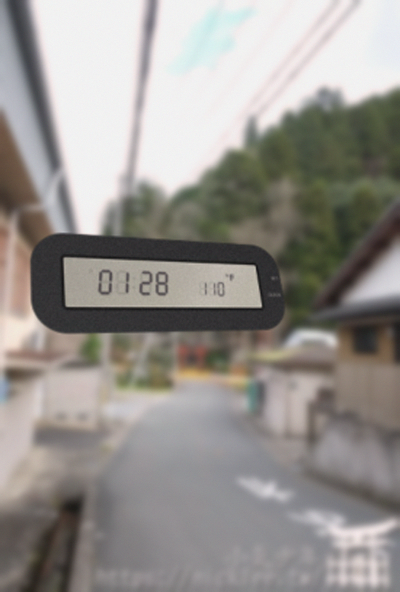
1:28
